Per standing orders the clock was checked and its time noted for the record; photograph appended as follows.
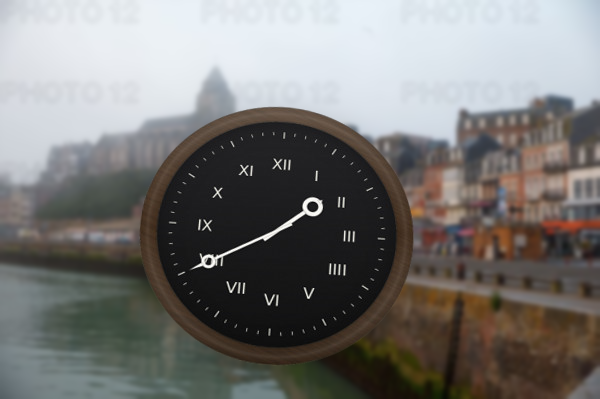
1:40
